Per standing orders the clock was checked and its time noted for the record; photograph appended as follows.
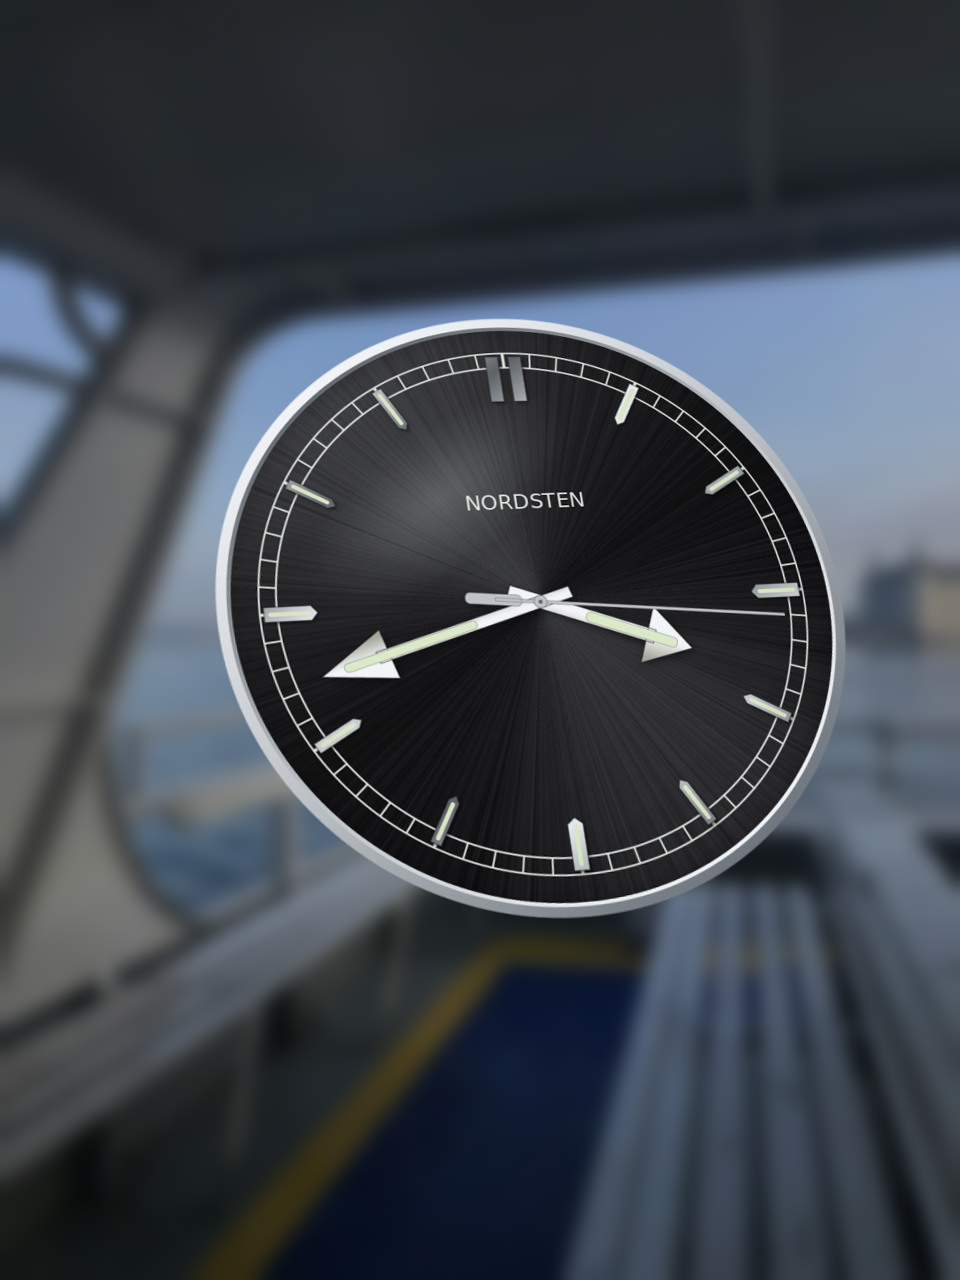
3:42:16
